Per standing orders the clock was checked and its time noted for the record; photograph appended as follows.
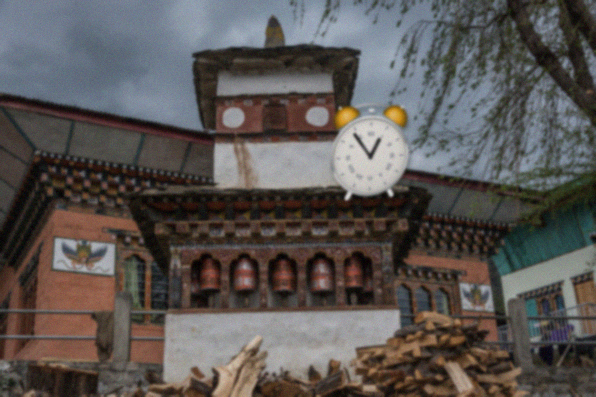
12:54
